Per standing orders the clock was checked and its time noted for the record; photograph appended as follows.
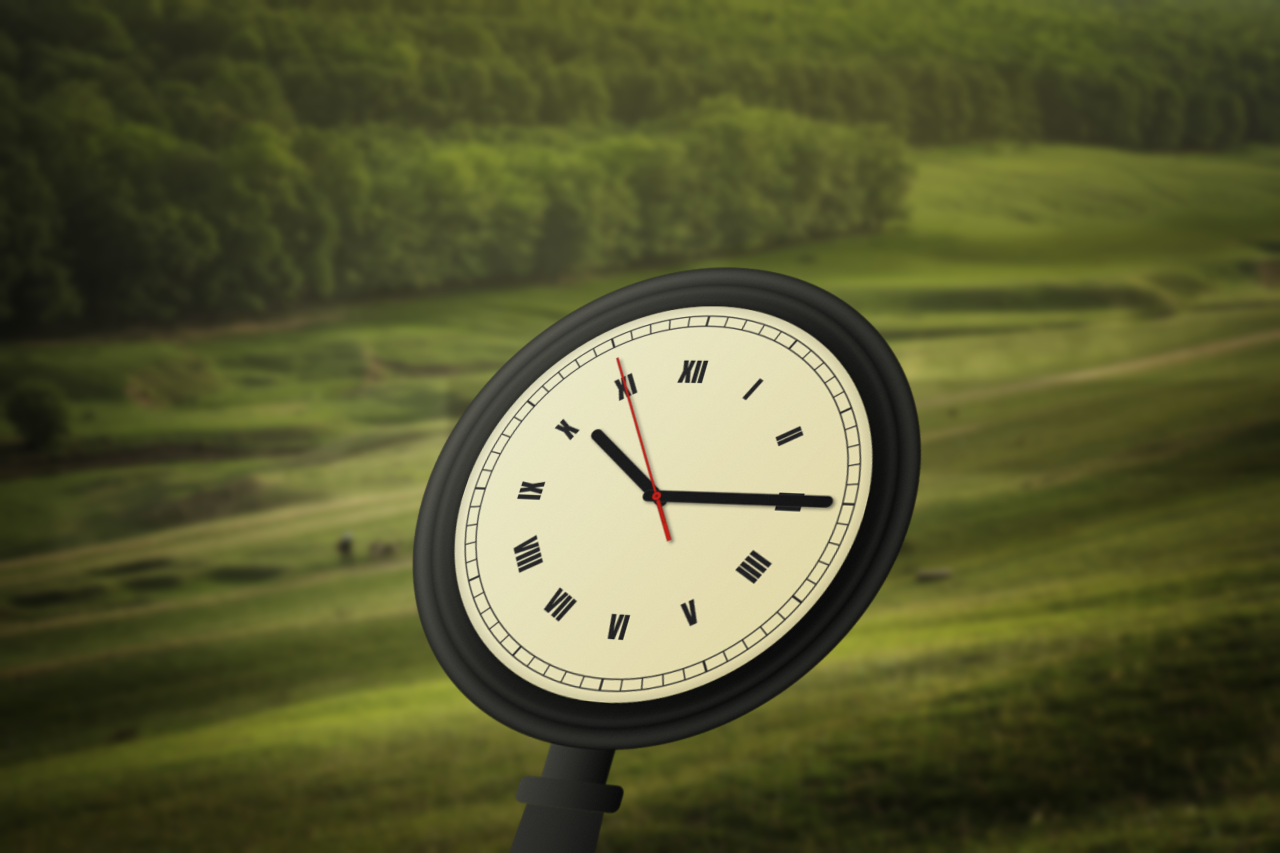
10:14:55
